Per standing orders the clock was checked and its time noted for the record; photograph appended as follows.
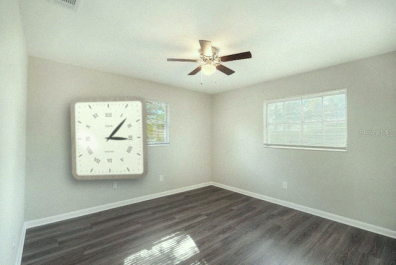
3:07
